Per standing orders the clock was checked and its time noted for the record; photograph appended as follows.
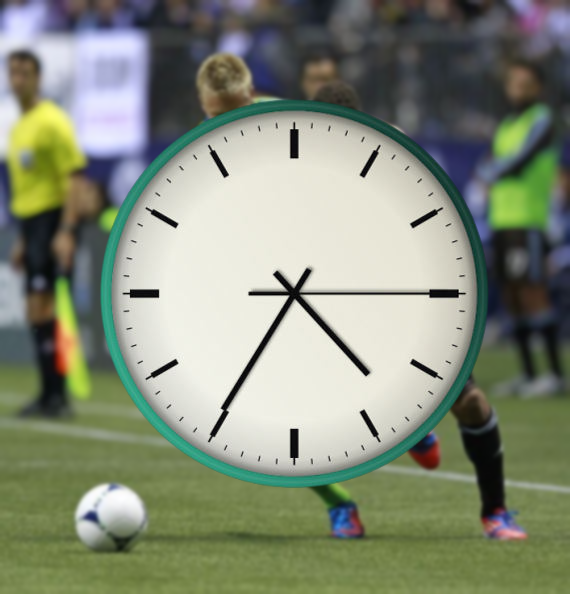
4:35:15
